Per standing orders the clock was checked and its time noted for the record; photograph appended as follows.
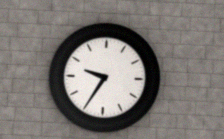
9:35
